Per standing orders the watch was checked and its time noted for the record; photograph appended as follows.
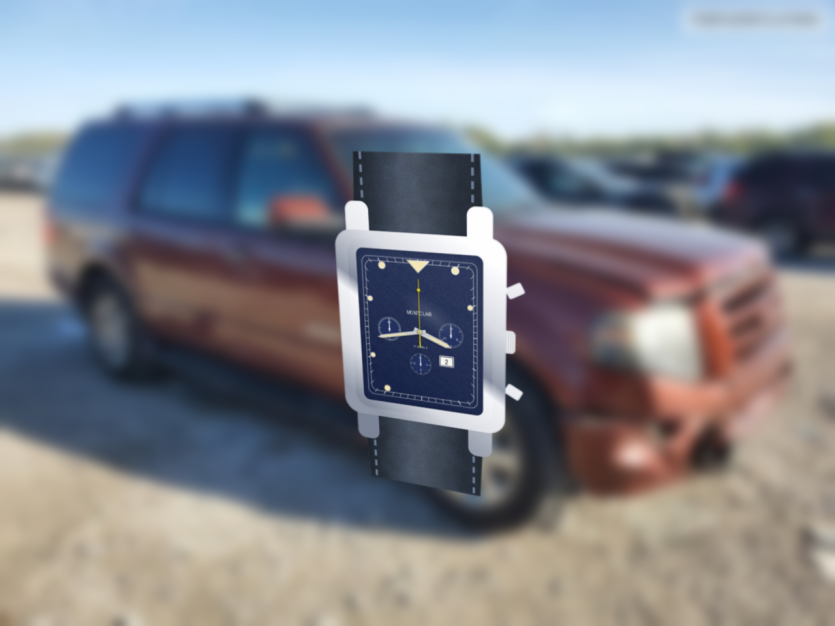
3:43
